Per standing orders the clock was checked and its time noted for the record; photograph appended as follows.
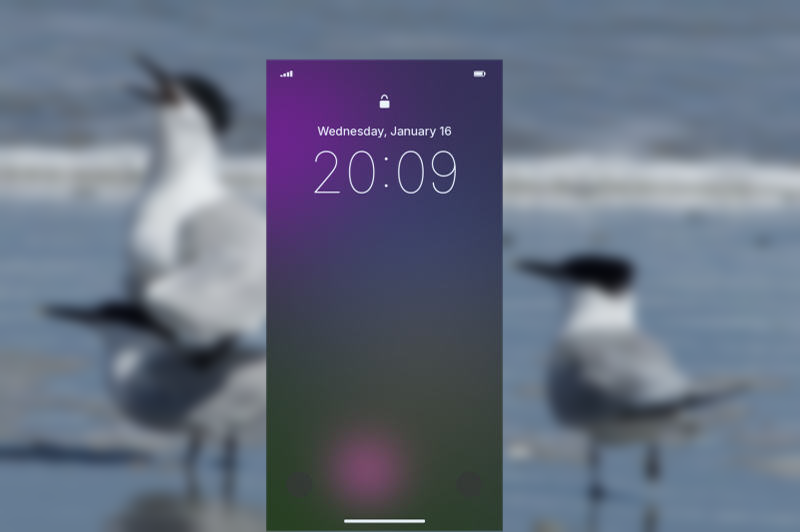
20:09
